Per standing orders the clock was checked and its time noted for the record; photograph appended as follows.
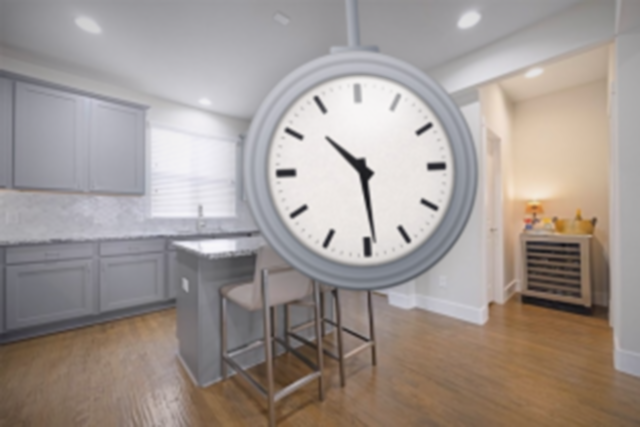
10:29
